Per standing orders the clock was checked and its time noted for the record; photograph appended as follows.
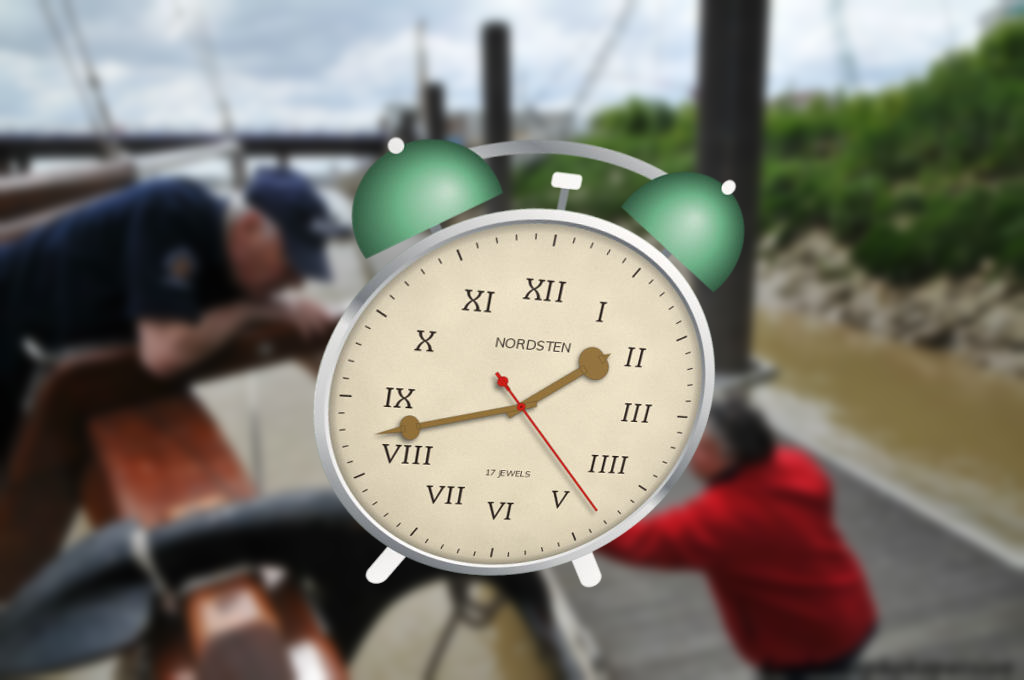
1:42:23
